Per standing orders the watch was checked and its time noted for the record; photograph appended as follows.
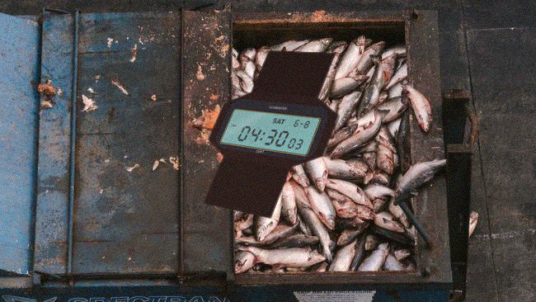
4:30:03
